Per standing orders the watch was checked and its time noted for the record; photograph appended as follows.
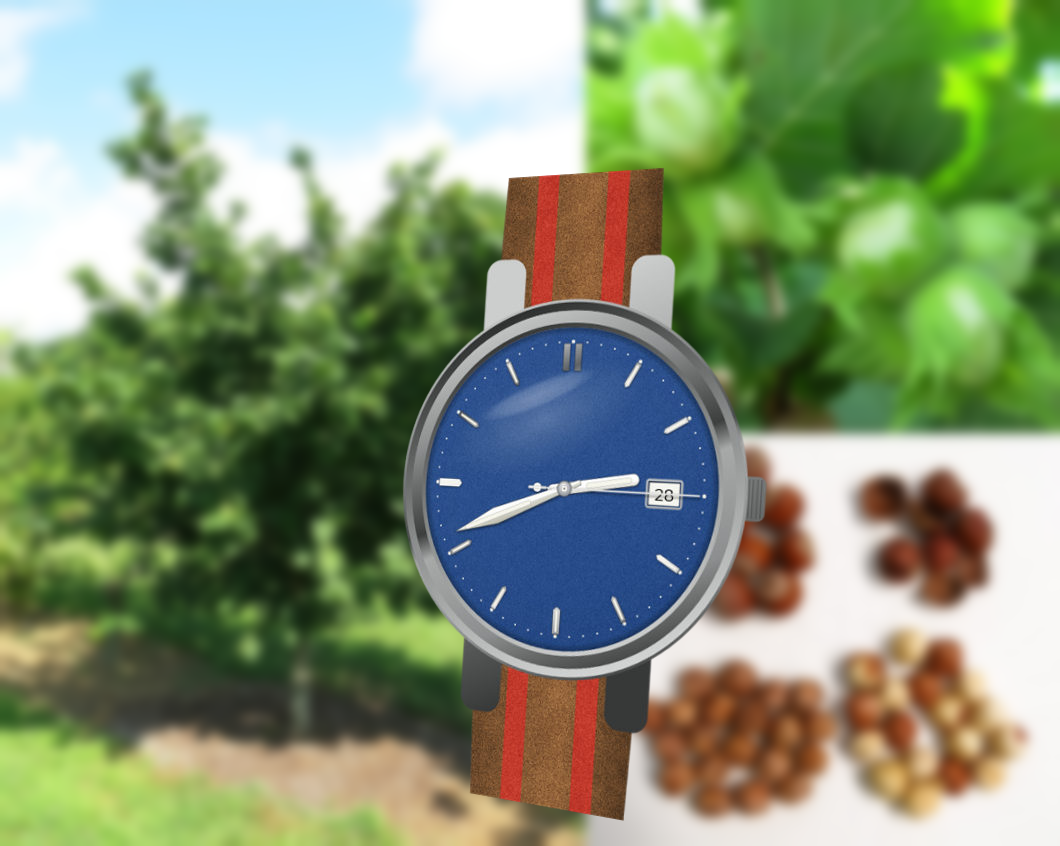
2:41:15
